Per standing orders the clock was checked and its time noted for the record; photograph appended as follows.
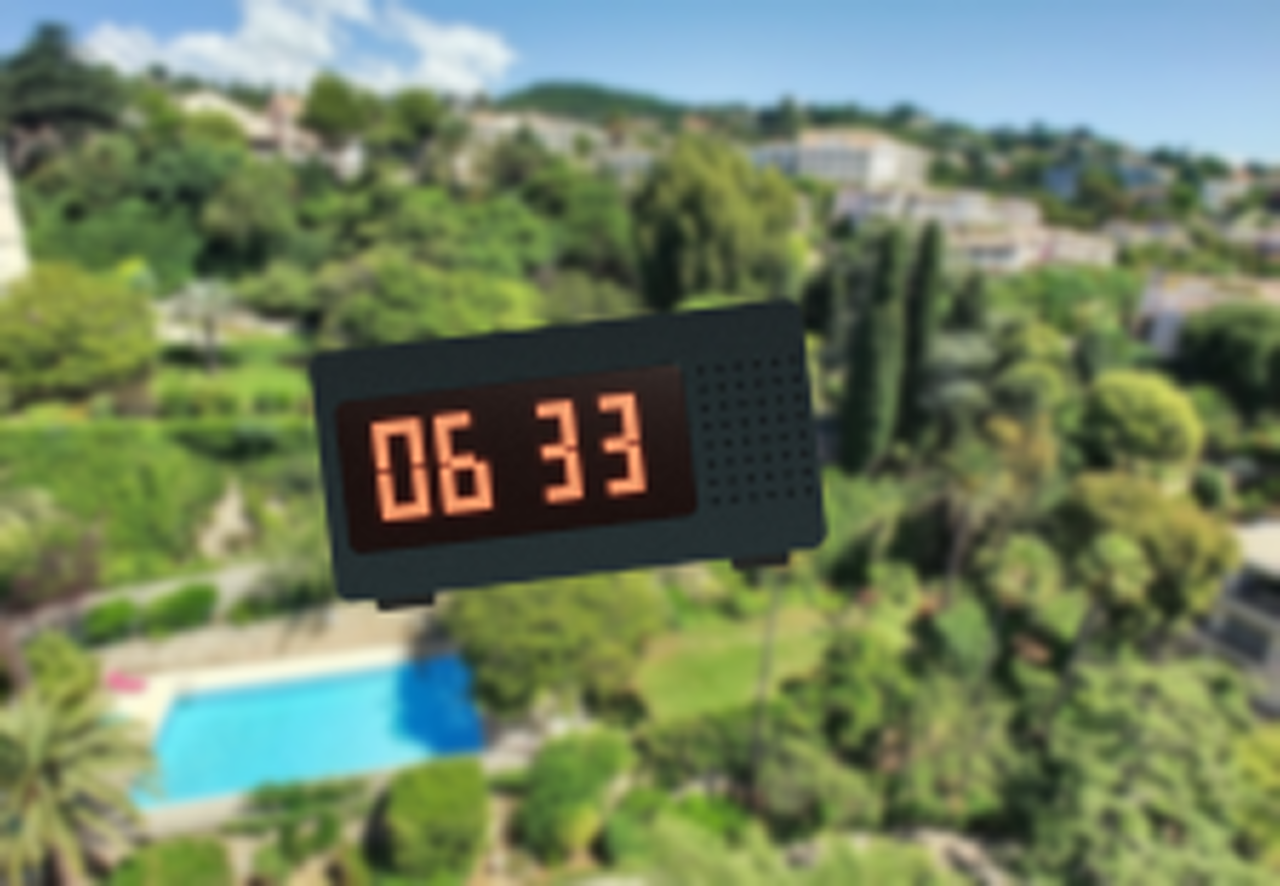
6:33
